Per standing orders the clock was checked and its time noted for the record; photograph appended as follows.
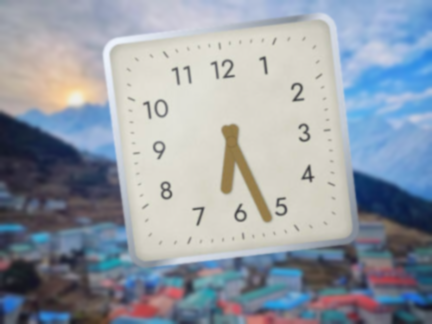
6:27
